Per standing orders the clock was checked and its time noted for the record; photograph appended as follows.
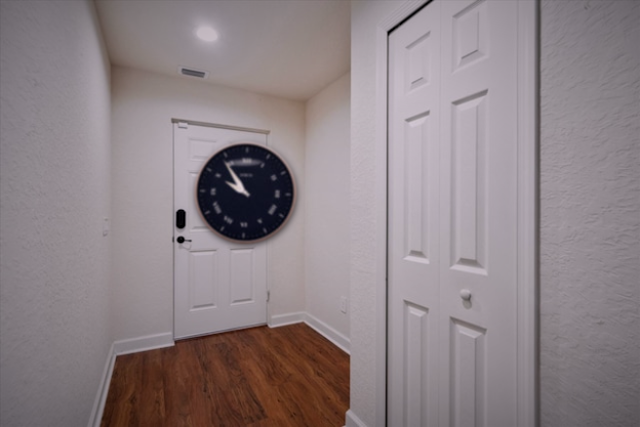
9:54
